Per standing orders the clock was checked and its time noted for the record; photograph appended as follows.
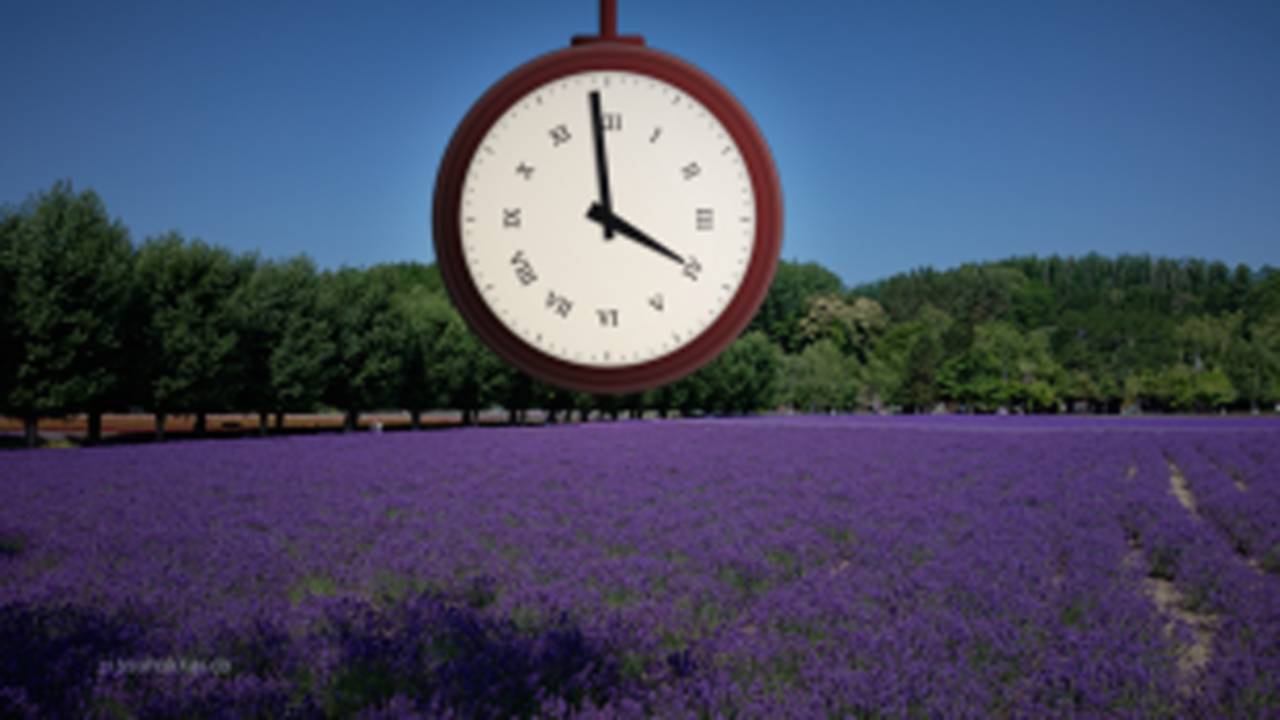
3:59
